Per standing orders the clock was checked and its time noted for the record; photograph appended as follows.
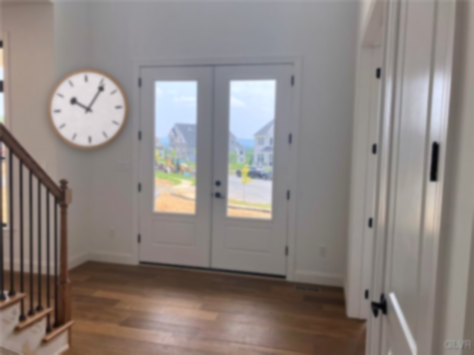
10:06
